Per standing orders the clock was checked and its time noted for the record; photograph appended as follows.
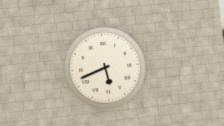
5:42
